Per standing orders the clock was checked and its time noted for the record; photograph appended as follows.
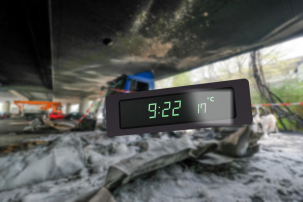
9:22
